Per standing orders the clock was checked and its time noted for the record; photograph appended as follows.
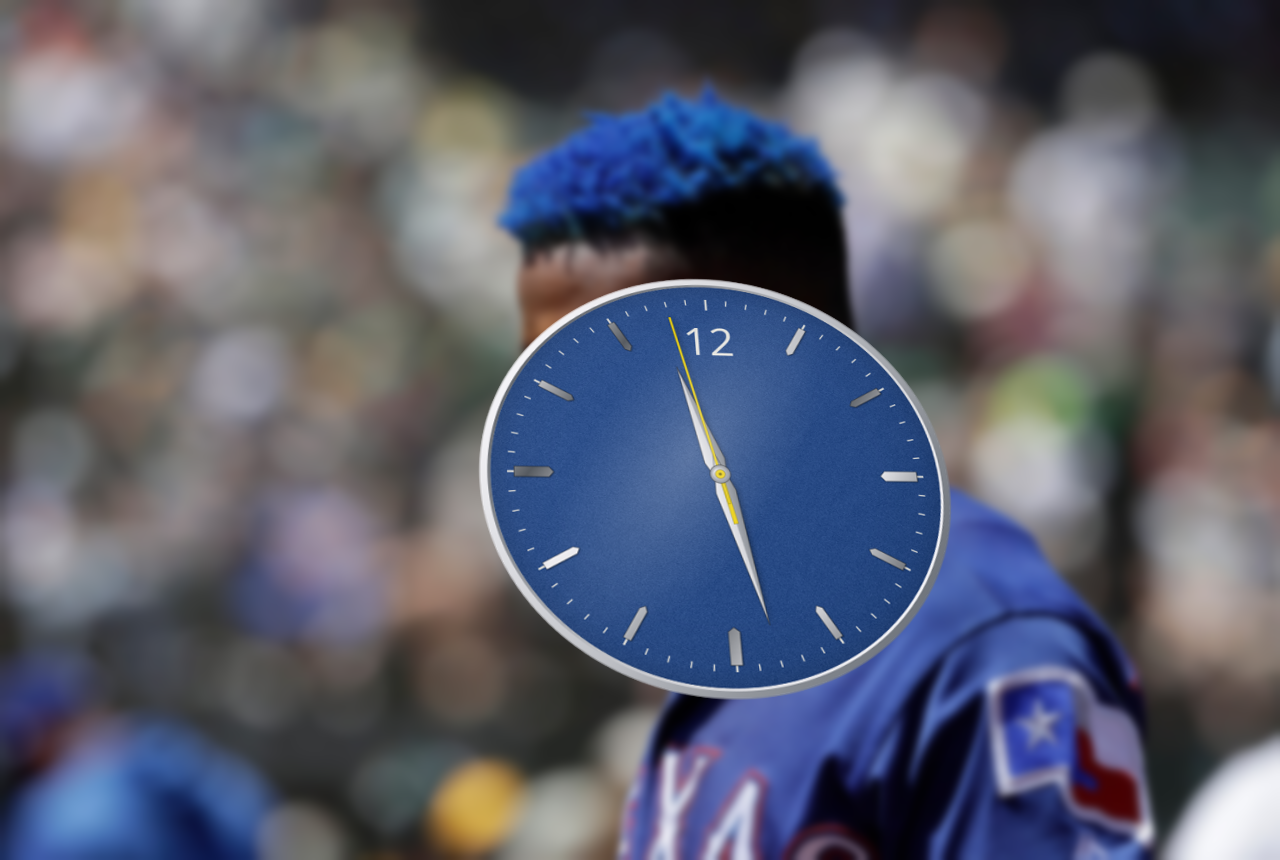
11:27:58
